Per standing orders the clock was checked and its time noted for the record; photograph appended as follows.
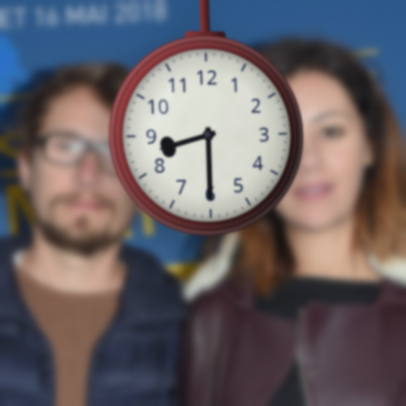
8:30
